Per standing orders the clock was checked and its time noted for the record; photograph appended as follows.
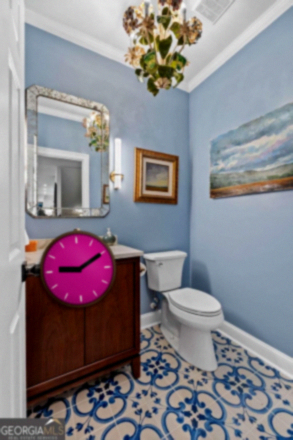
9:10
